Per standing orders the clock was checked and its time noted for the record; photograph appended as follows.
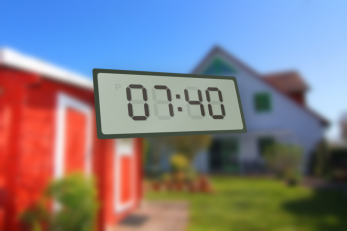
7:40
